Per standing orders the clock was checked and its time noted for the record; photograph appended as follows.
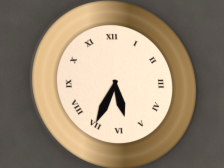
5:35
